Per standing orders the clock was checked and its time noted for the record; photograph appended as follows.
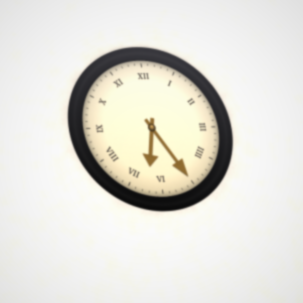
6:25
